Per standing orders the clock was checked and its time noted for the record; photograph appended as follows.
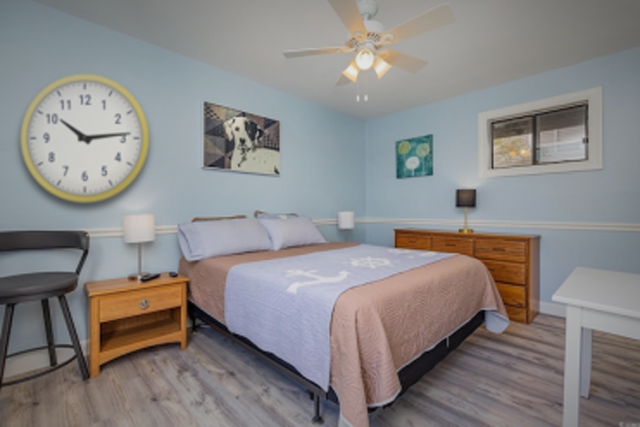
10:14
